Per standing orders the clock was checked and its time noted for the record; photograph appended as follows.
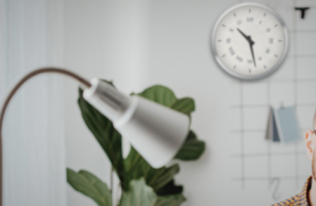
10:28
